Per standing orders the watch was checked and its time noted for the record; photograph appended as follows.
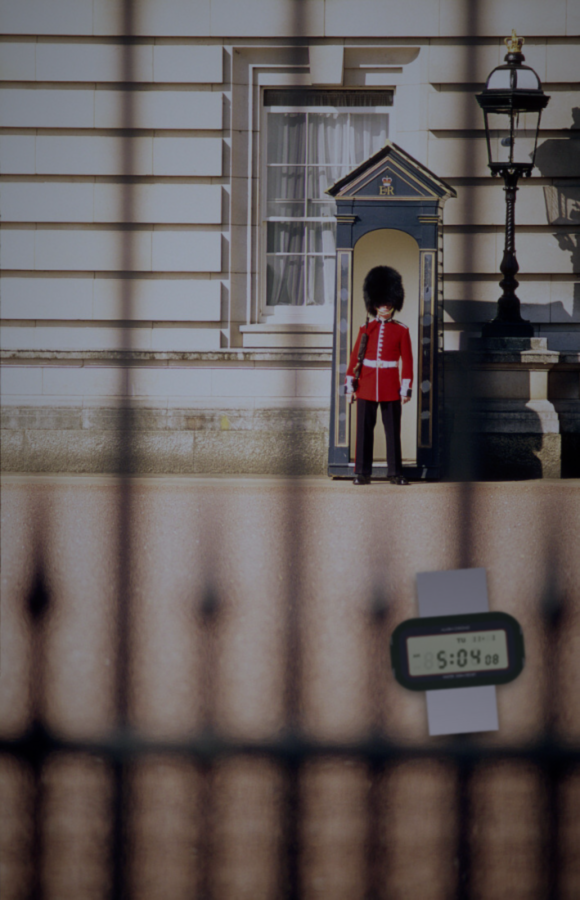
5:04
